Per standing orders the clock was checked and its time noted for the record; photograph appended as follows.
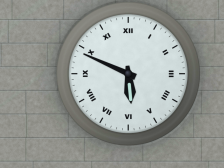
5:49
